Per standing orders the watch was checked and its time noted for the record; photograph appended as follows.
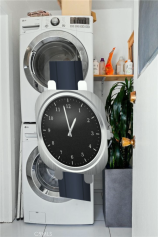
12:58
